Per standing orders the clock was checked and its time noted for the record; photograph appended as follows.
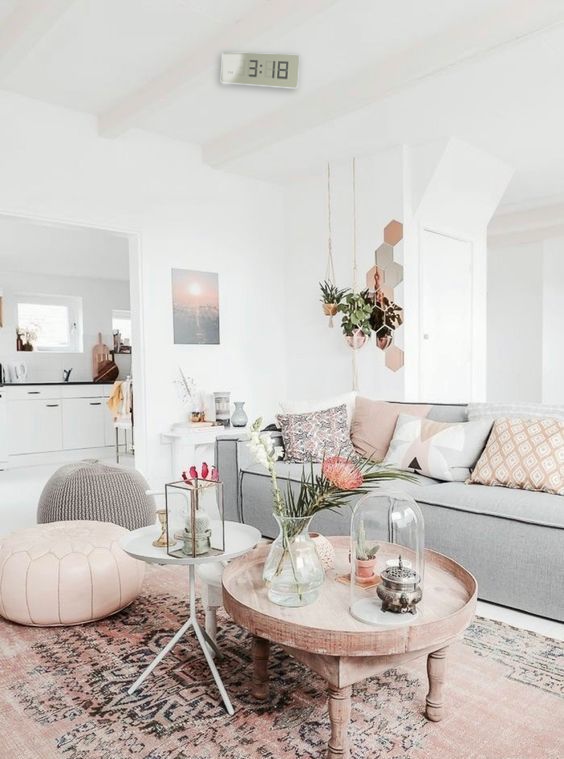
3:18
